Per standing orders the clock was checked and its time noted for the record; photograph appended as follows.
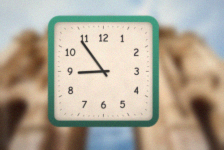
8:54
